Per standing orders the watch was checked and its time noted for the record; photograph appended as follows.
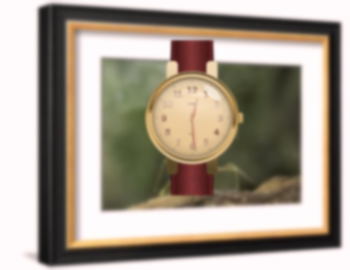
12:29
